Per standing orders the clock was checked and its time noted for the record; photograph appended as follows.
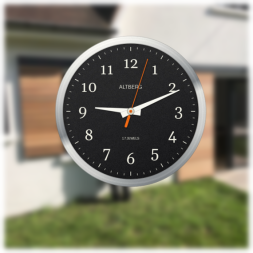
9:11:03
